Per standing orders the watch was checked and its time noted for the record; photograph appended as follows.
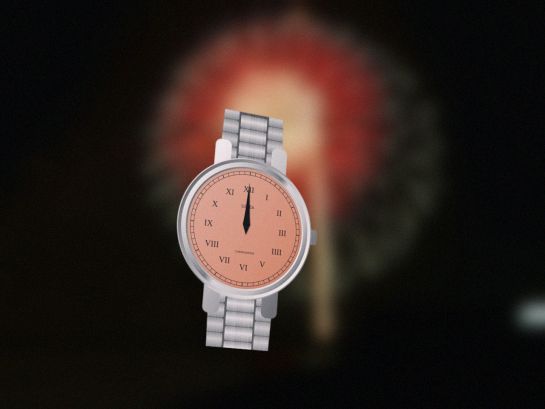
12:00
